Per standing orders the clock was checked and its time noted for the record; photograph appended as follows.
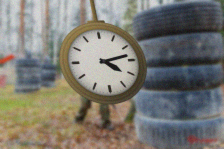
4:13
